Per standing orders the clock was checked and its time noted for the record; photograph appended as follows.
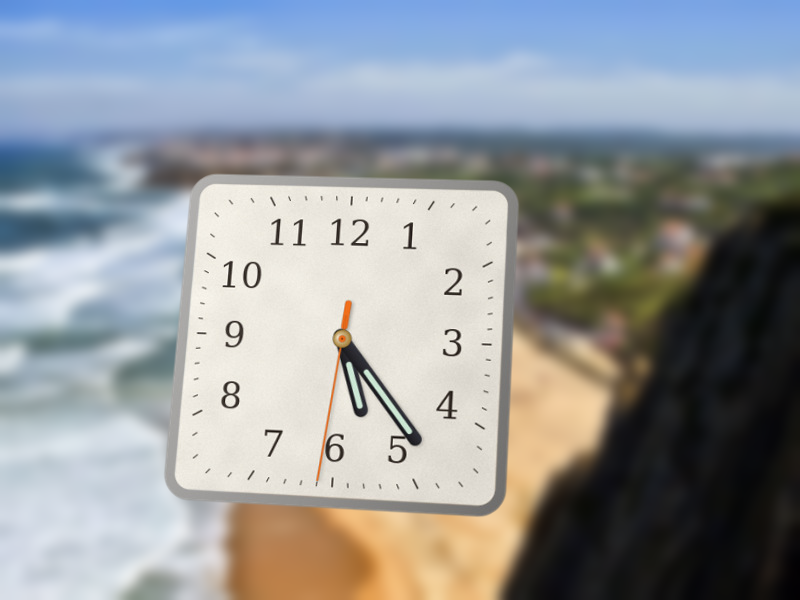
5:23:31
